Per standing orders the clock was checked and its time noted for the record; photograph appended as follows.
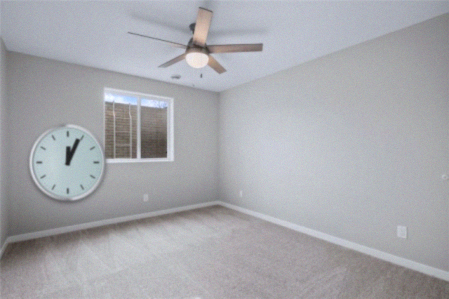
12:04
